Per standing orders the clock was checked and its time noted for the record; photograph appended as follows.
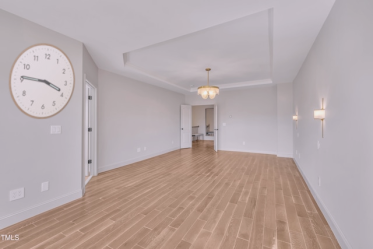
3:46
